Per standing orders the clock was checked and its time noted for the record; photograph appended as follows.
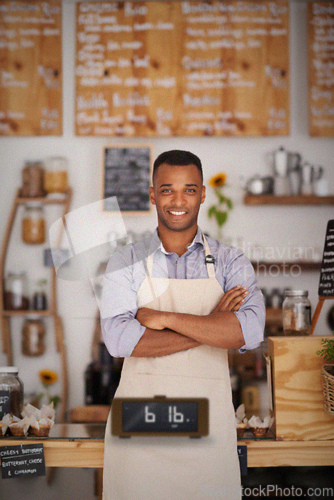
6:16
